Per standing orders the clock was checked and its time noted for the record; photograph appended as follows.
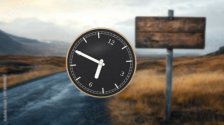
5:45
